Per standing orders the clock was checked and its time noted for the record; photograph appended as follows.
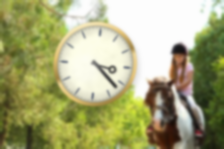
3:22
